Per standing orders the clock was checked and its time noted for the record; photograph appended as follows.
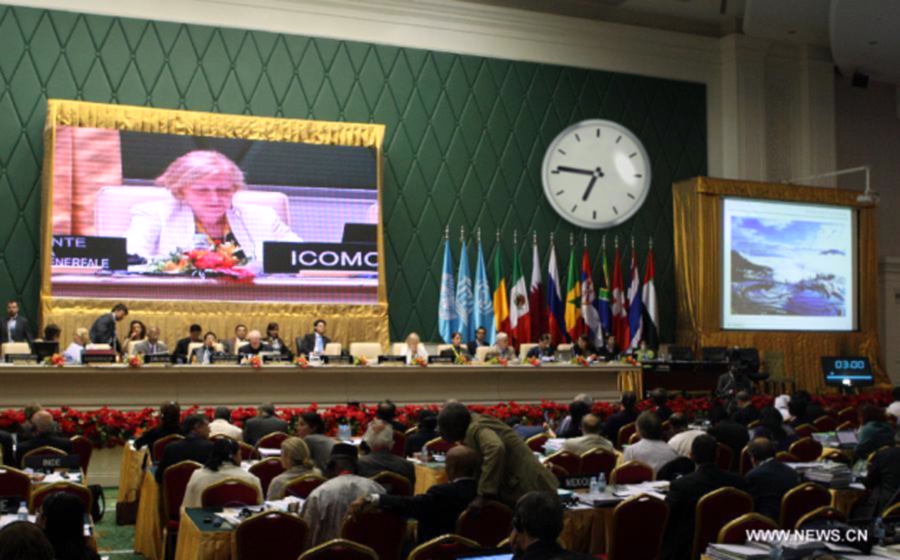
6:46
